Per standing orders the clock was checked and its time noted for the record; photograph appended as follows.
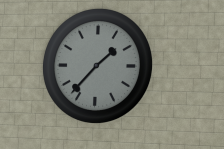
1:37
